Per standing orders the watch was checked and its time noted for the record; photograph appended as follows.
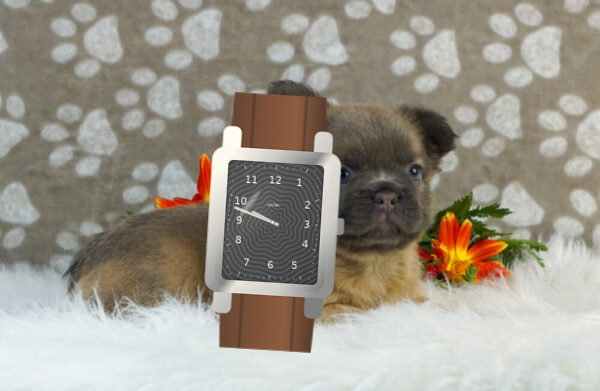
9:48
